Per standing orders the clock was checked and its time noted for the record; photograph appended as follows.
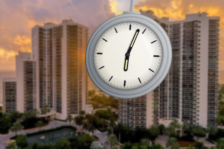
6:03
